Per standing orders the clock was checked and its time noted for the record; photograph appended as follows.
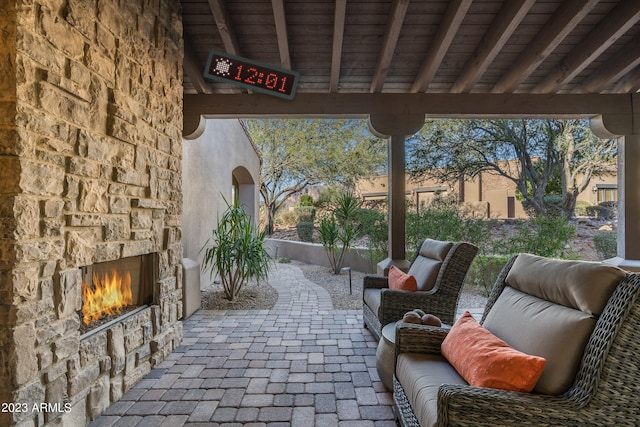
12:01
